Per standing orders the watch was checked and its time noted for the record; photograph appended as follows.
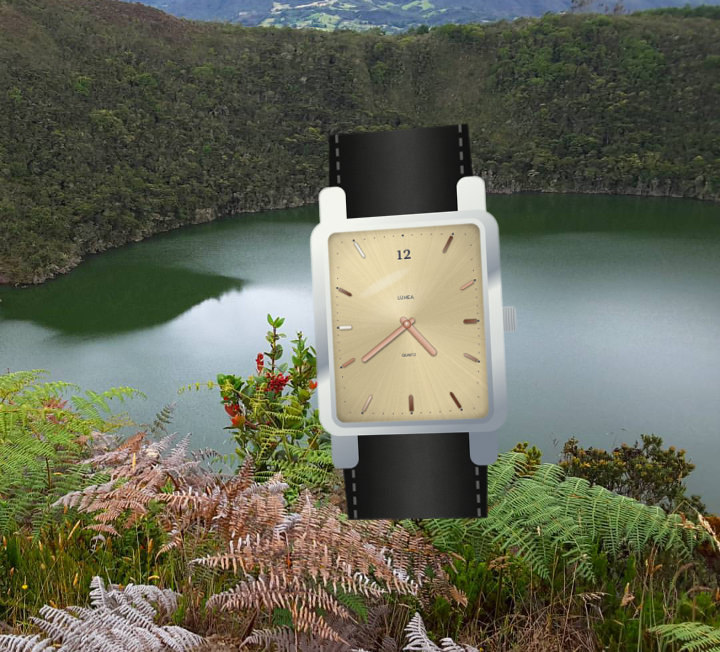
4:39
